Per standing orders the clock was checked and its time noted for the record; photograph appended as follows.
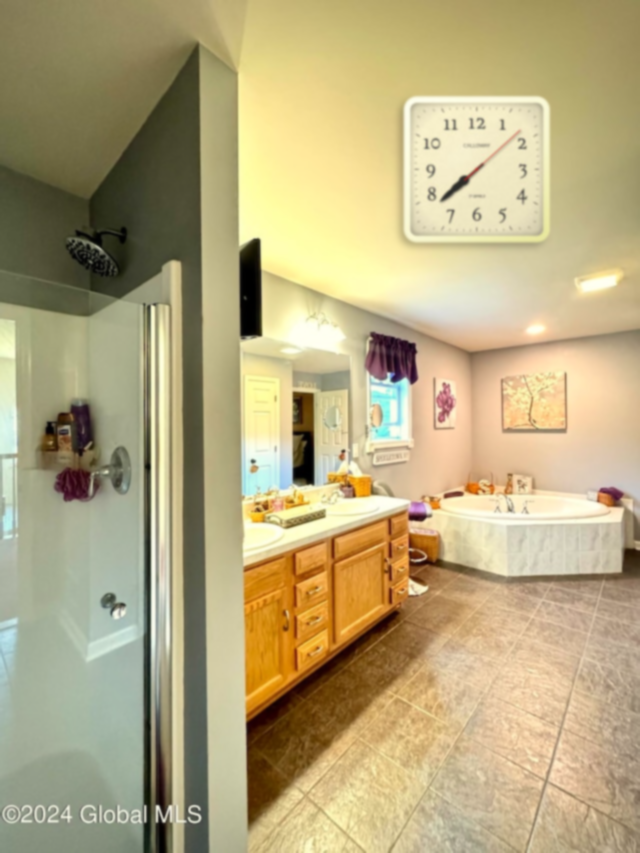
7:38:08
